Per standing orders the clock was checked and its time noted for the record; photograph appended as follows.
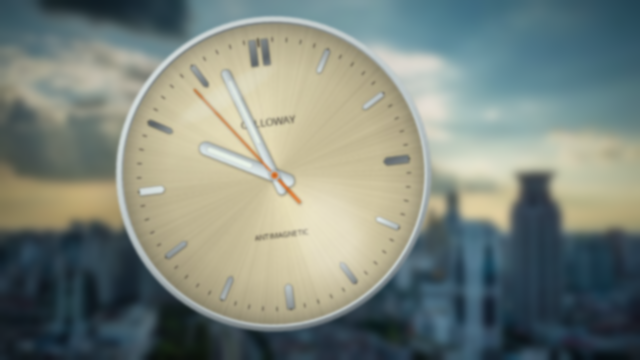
9:56:54
